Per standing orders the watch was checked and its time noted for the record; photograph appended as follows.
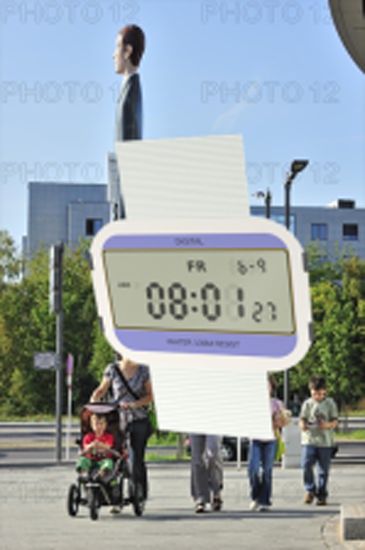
8:01:27
